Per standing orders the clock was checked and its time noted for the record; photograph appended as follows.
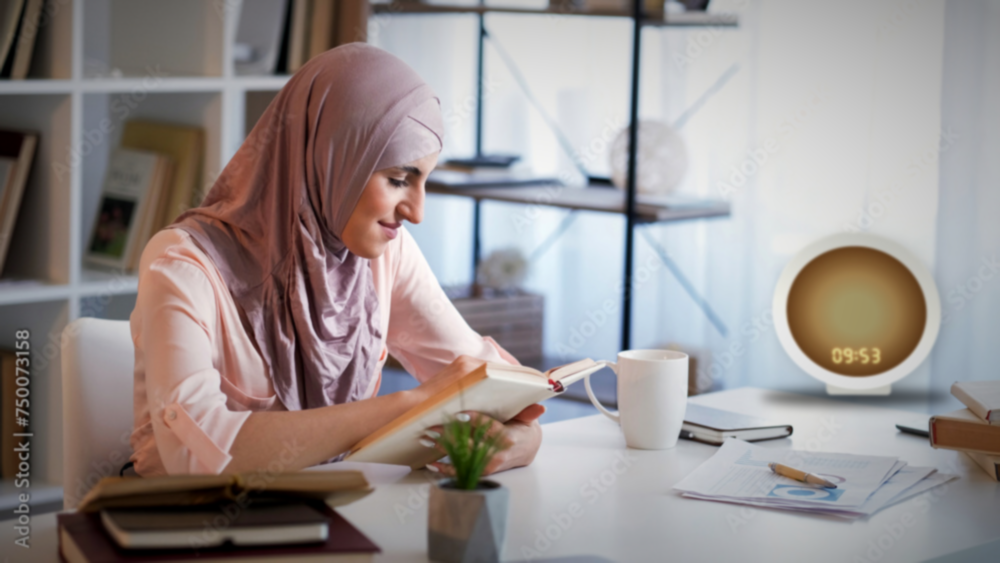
9:53
